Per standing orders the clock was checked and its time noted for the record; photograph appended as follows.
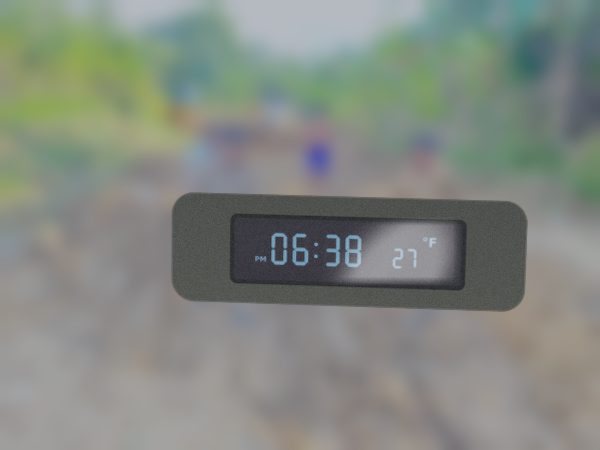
6:38
